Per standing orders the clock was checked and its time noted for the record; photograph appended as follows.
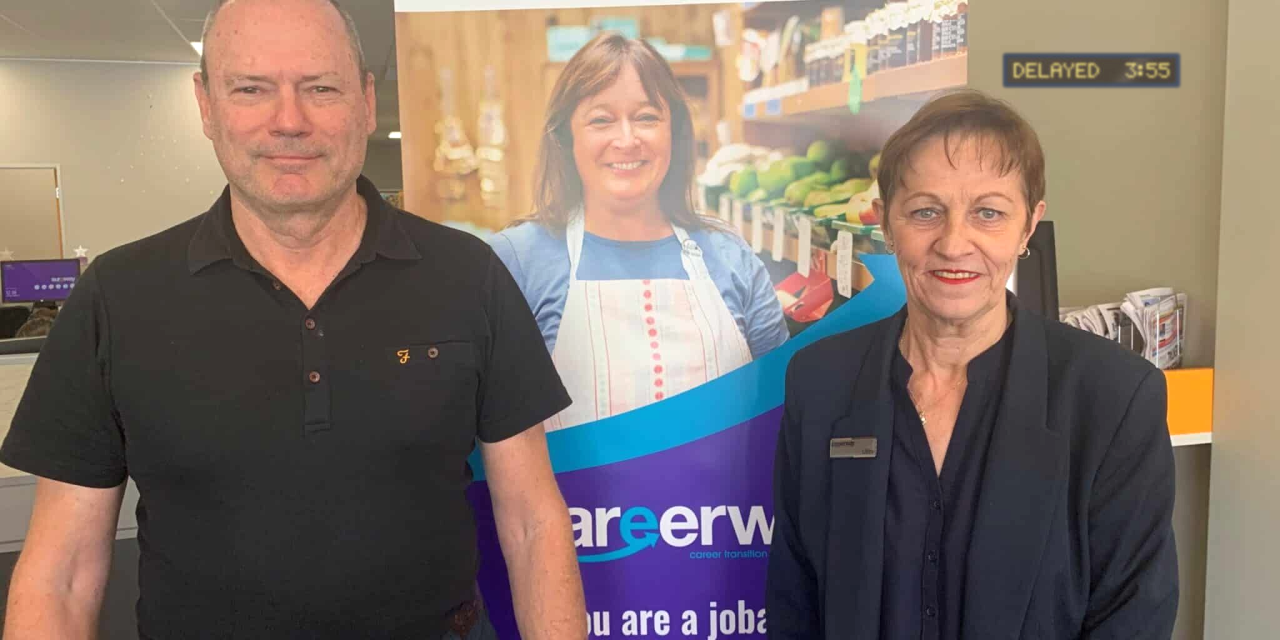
3:55
